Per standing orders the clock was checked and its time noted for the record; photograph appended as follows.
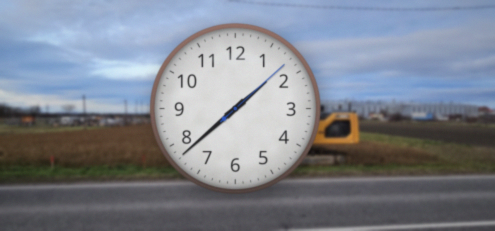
1:38:08
